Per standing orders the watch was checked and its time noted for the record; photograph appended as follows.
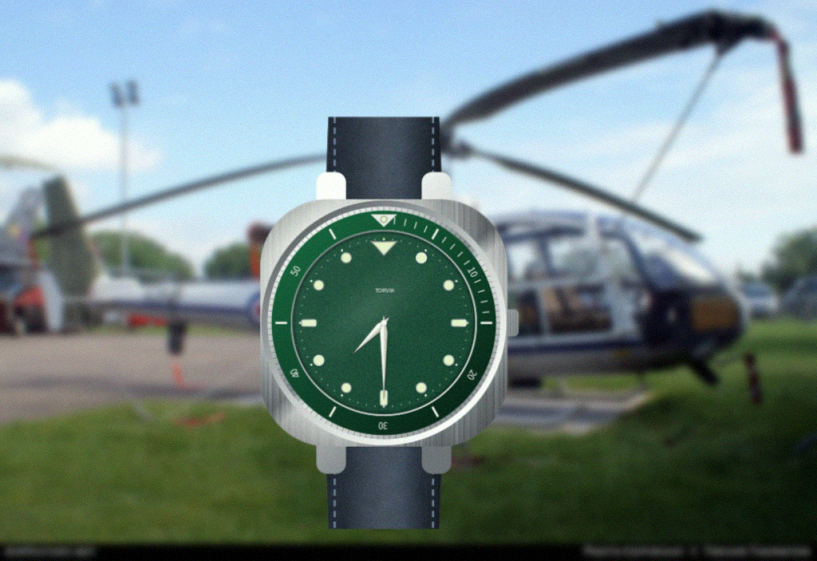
7:30
